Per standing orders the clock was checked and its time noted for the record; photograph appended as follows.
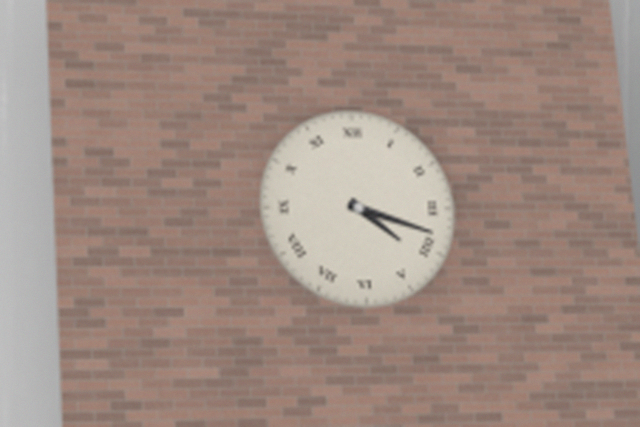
4:18
